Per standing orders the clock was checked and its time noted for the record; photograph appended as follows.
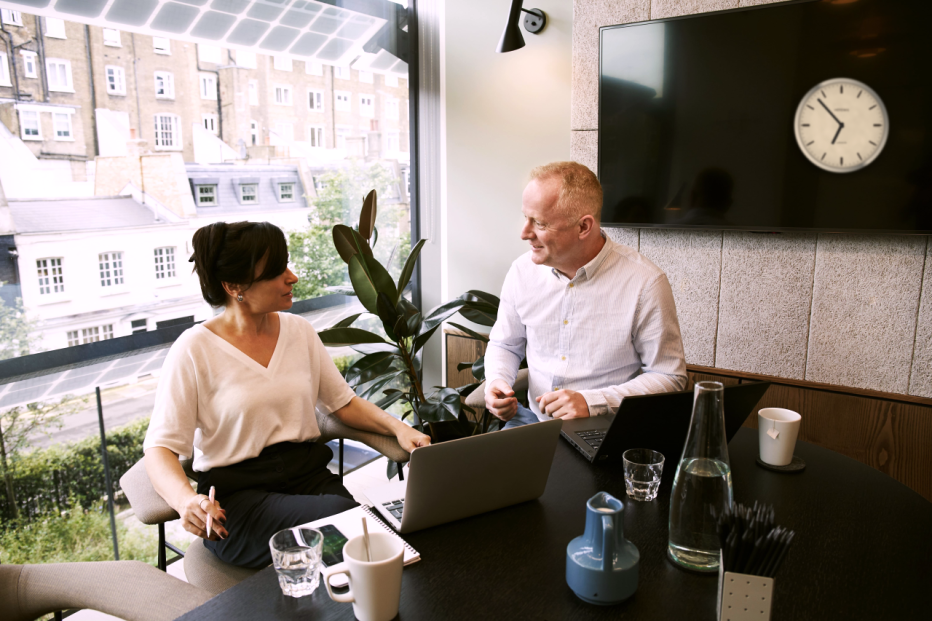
6:53
